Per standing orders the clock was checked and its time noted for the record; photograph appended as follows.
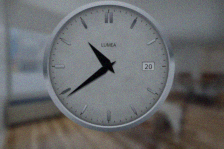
10:39
